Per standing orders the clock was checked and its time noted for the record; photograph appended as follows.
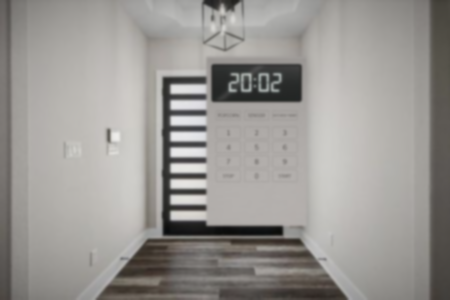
20:02
